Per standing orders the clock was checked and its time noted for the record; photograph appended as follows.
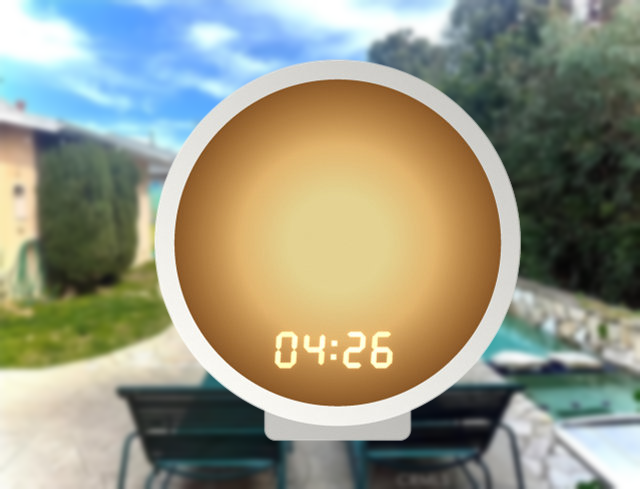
4:26
